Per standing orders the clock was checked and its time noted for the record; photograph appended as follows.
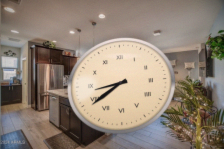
8:39
